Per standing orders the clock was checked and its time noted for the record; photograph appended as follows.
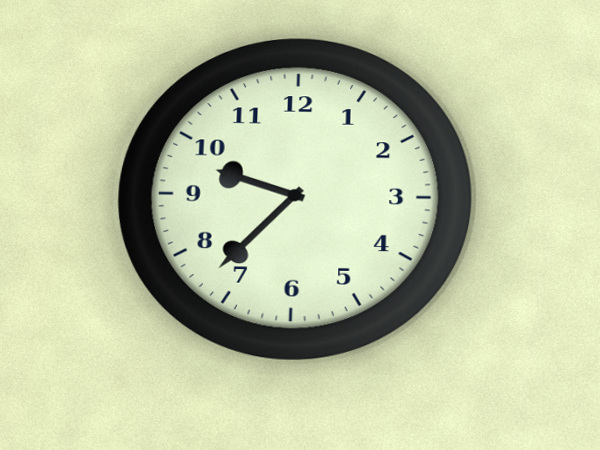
9:37
